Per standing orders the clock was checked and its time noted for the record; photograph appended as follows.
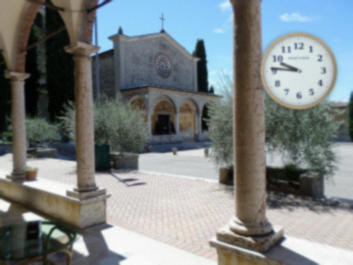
9:46
